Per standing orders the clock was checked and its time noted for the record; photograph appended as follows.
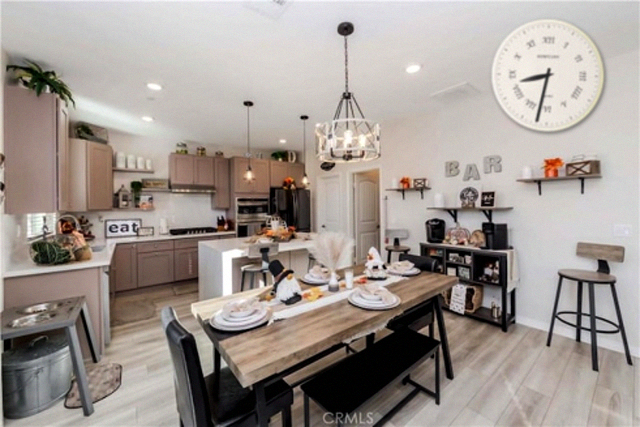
8:32
